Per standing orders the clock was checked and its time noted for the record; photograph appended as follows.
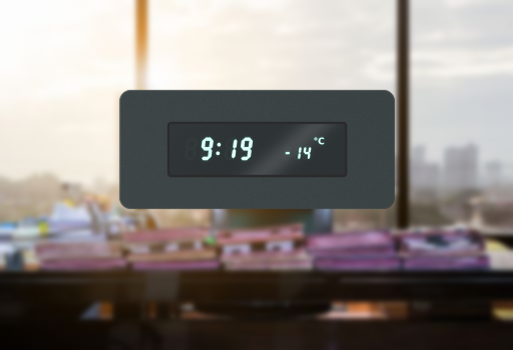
9:19
